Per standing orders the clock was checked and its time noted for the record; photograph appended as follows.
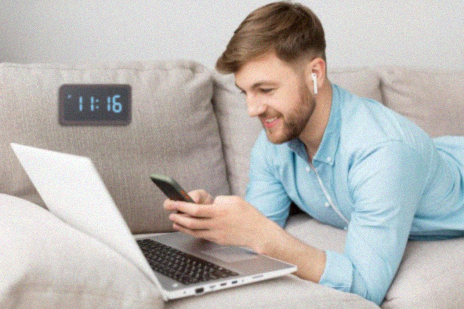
11:16
